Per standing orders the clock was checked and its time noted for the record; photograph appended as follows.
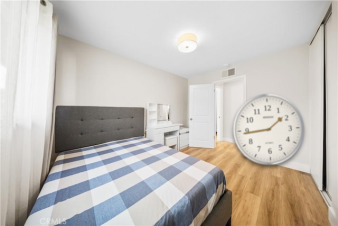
1:44
